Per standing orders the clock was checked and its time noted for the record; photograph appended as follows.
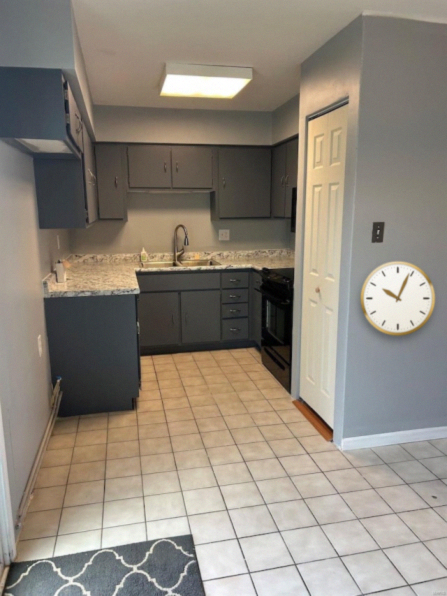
10:04
